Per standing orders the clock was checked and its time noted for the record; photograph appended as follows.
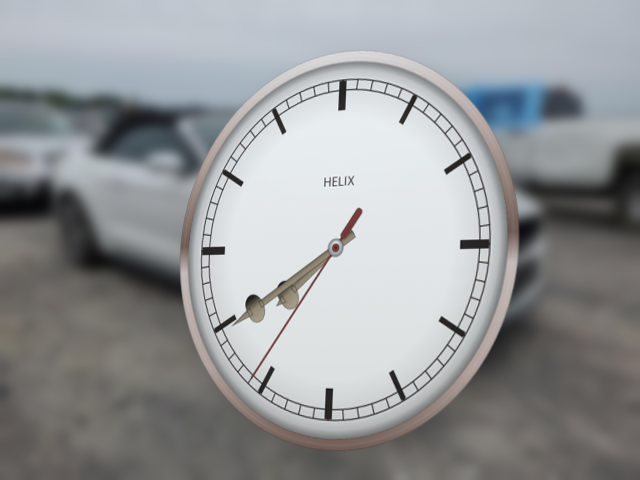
7:39:36
